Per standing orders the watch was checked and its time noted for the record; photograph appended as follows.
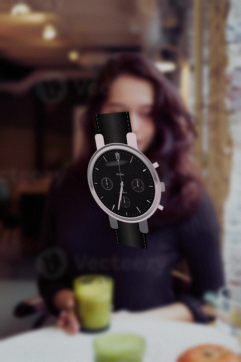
6:33
